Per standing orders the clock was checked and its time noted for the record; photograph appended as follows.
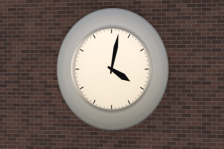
4:02
